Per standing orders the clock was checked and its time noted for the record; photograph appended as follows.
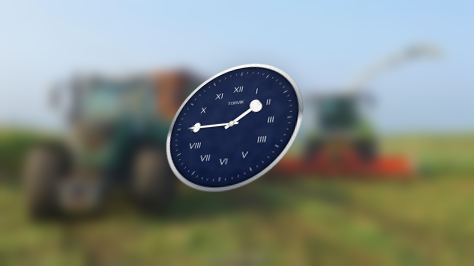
1:45
